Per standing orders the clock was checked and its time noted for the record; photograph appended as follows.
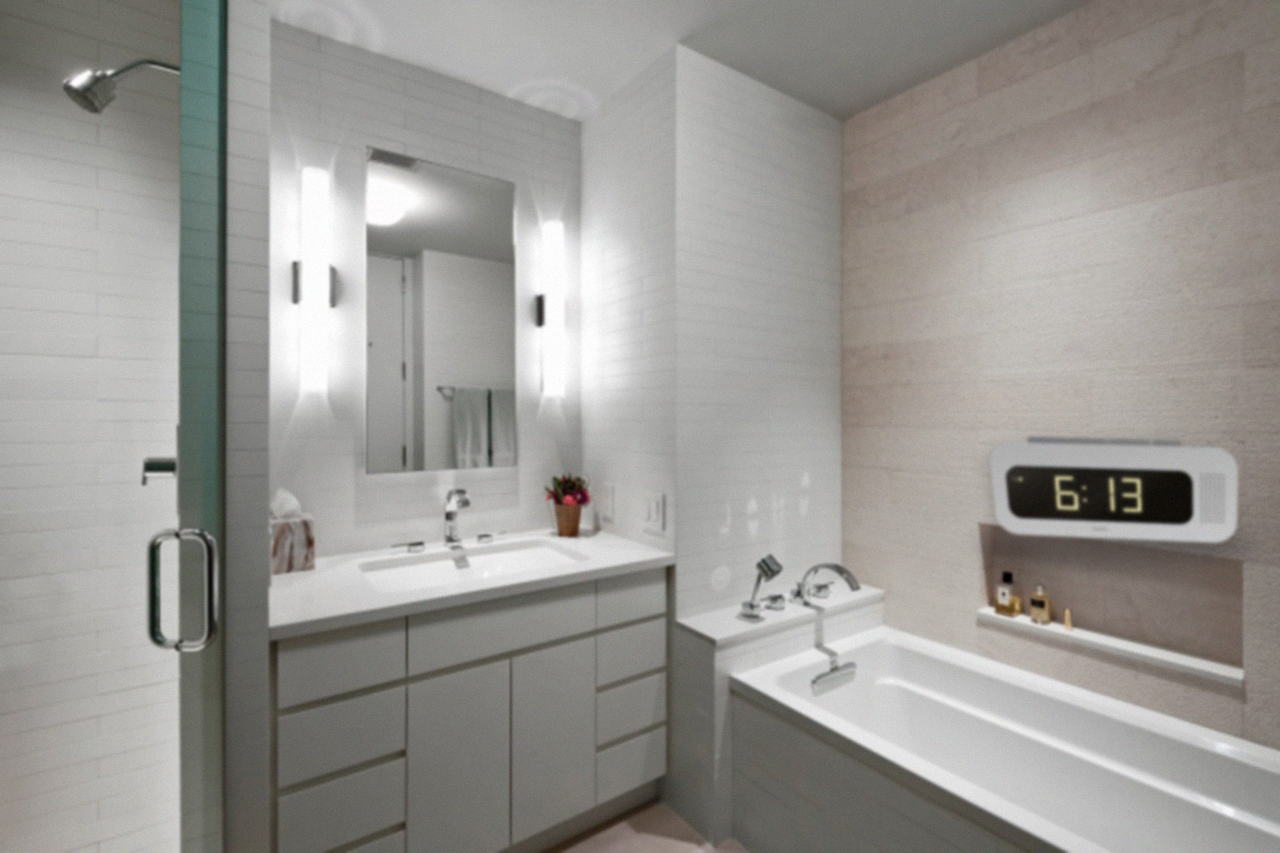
6:13
